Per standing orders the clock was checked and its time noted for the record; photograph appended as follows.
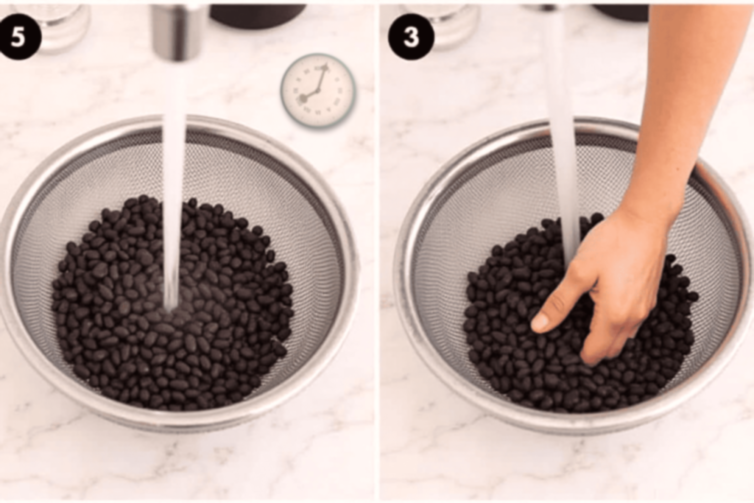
8:03
